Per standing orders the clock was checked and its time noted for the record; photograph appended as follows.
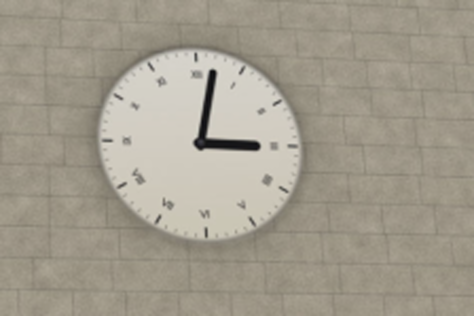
3:02
